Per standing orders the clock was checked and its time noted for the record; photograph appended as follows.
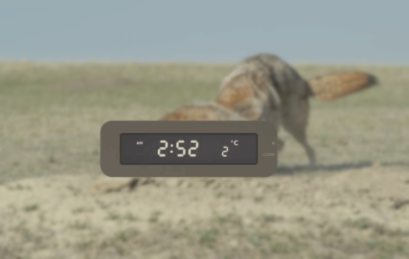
2:52
